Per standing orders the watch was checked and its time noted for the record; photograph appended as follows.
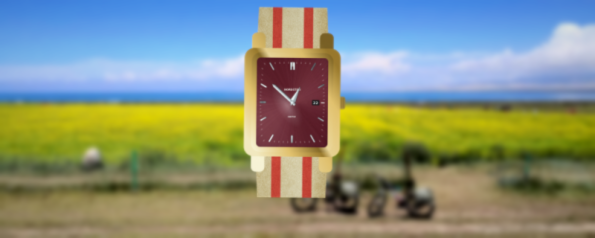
12:52
